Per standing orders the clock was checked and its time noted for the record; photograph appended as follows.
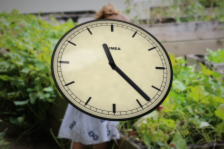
11:23
